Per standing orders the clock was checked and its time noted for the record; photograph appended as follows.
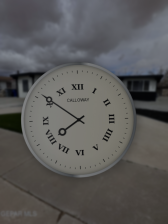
7:51
